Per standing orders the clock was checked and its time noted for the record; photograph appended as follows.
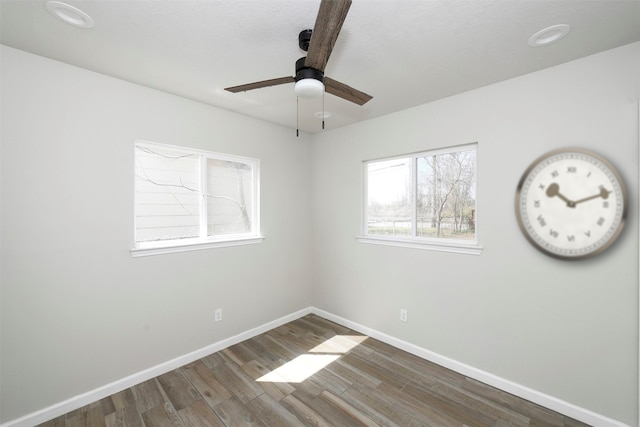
10:12
